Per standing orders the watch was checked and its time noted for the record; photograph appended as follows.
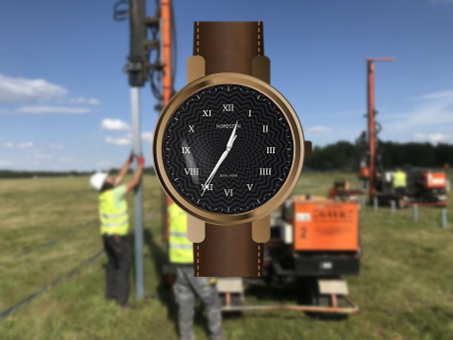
12:35:35
